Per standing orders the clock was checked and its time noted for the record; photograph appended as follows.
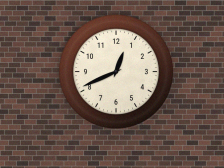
12:41
